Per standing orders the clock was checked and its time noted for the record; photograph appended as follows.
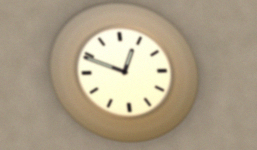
12:49
